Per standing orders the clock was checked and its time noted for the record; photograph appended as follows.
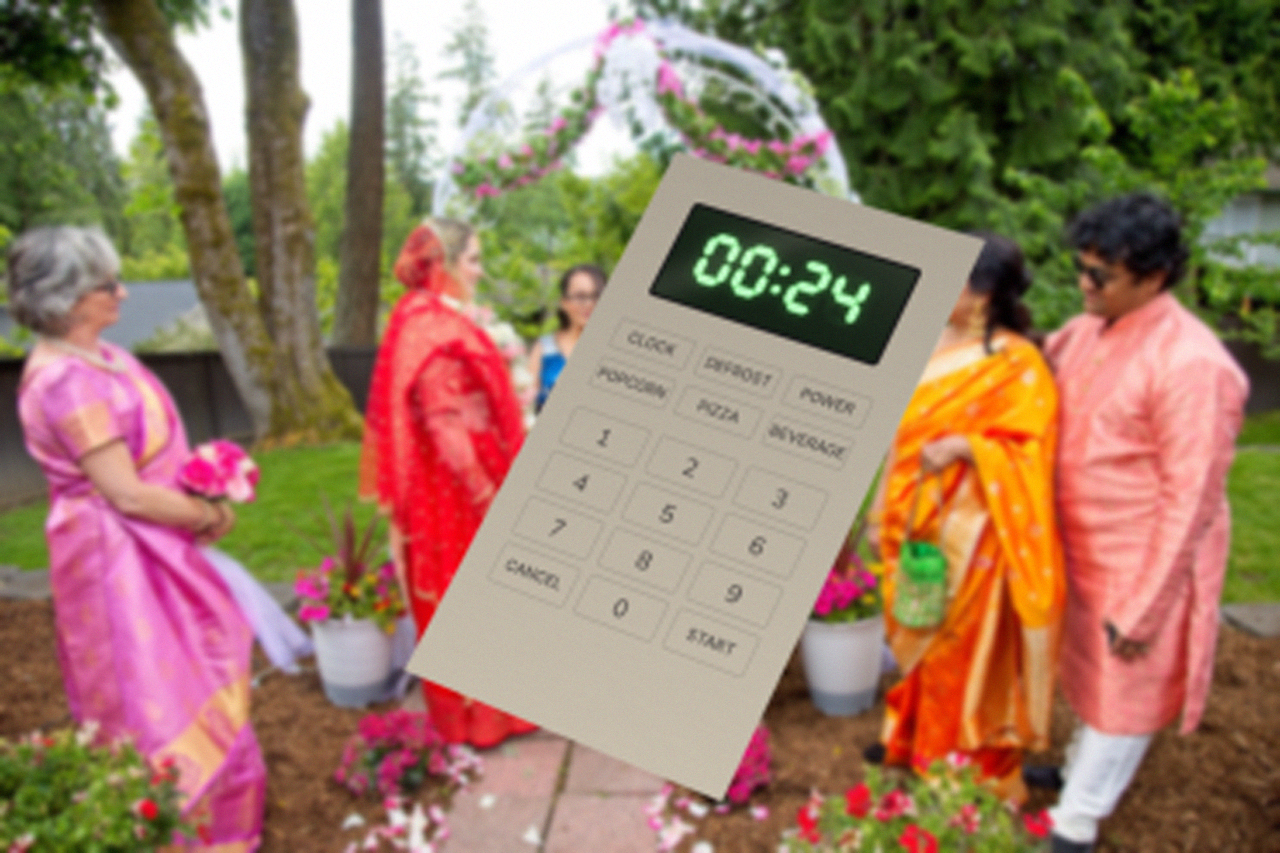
0:24
